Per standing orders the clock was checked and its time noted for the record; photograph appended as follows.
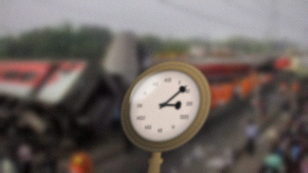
3:08
